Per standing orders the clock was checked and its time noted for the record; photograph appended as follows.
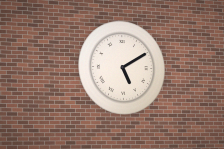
5:10
